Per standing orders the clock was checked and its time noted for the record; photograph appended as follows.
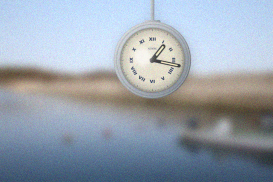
1:17
